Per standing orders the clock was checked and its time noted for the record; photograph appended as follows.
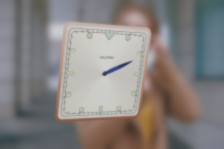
2:11
